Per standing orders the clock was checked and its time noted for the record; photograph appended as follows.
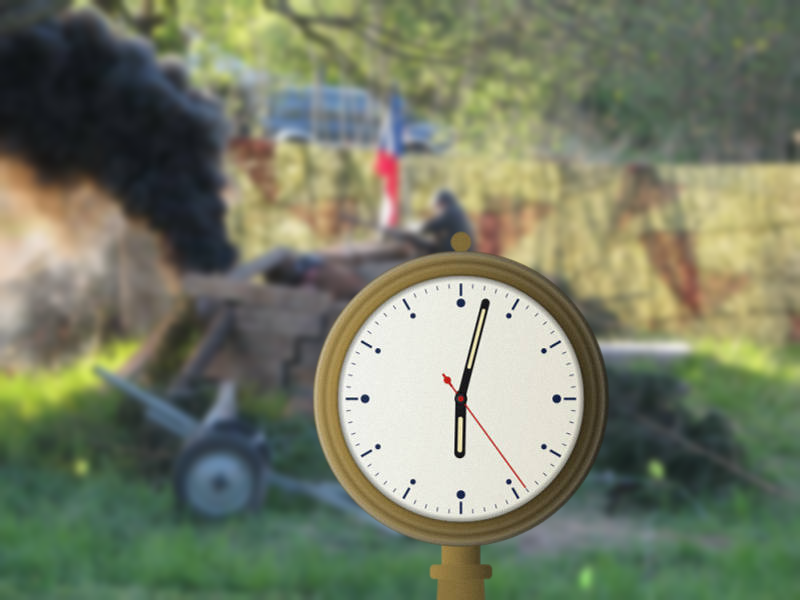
6:02:24
